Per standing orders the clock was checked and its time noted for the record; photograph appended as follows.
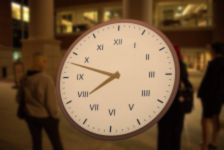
7:48
